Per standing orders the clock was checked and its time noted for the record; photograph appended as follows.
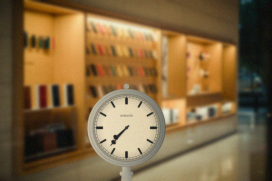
7:37
